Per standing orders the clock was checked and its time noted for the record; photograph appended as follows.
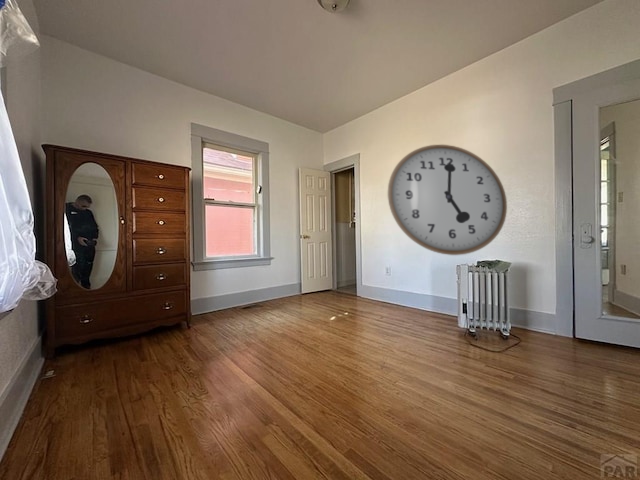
5:01
